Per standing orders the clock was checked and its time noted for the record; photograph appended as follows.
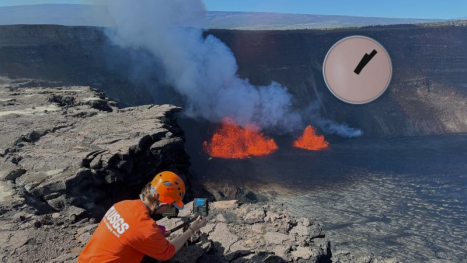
1:07
